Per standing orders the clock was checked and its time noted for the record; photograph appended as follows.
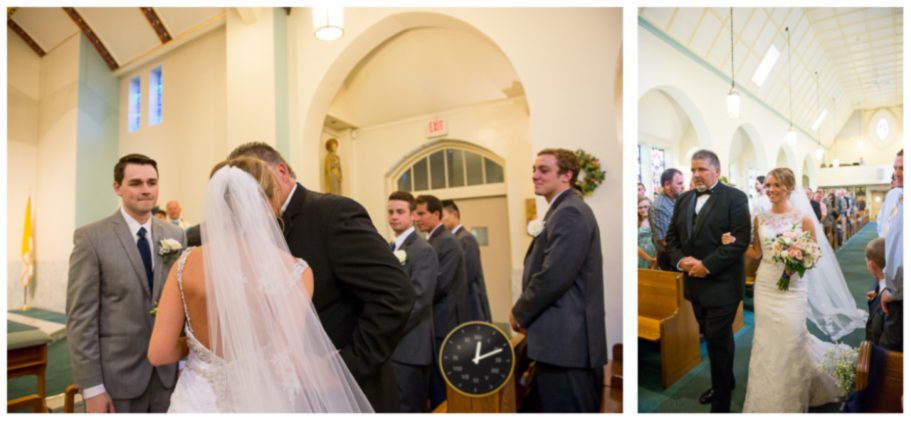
12:11
